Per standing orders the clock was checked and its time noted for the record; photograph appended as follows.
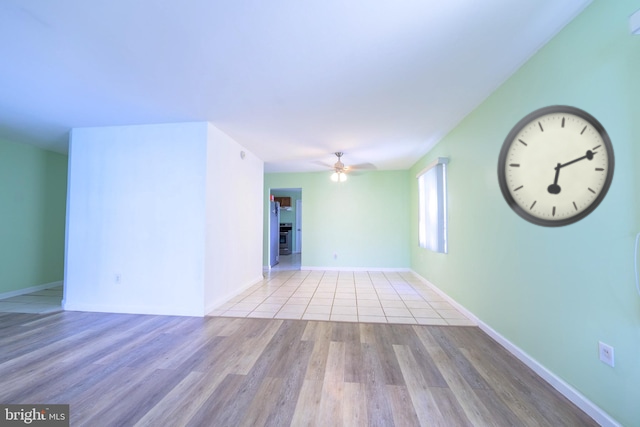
6:11
